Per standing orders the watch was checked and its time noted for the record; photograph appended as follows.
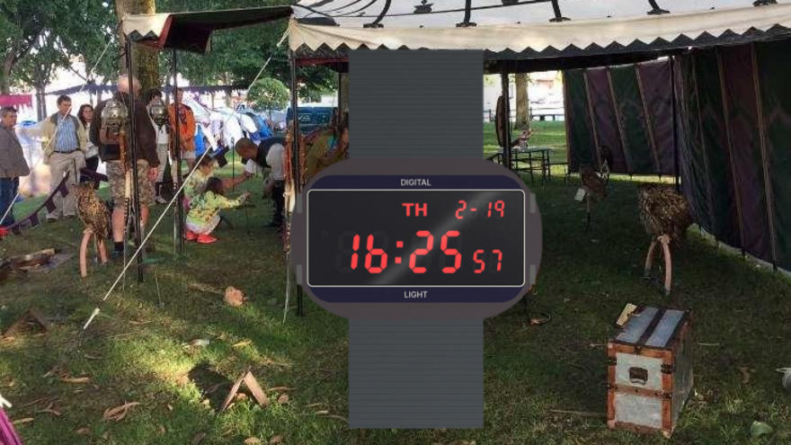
16:25:57
